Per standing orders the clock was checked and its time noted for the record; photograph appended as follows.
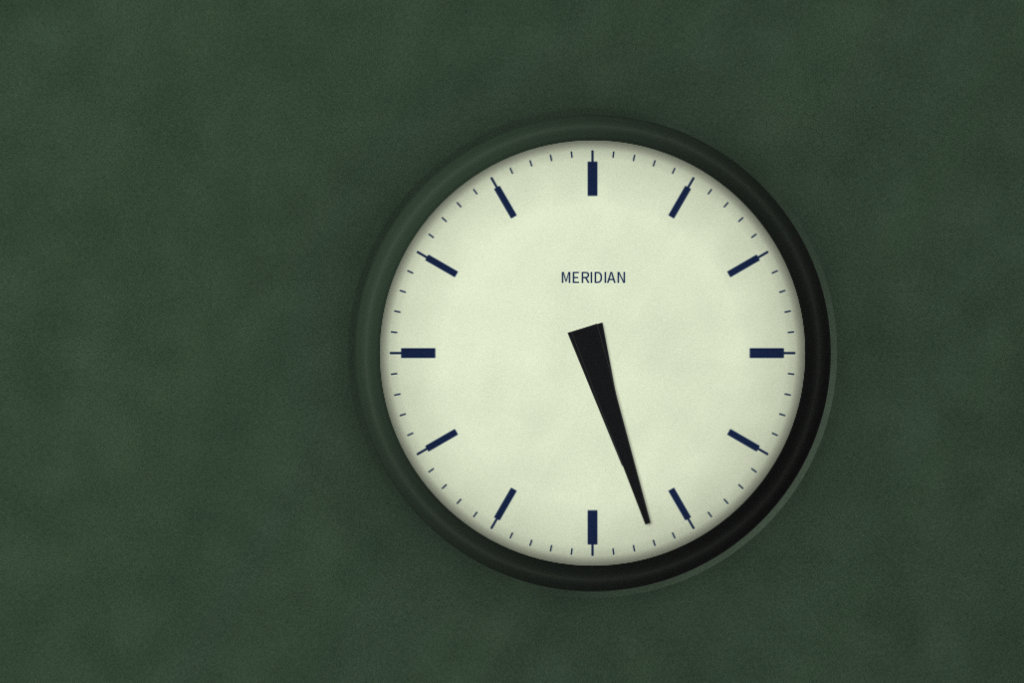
5:27
